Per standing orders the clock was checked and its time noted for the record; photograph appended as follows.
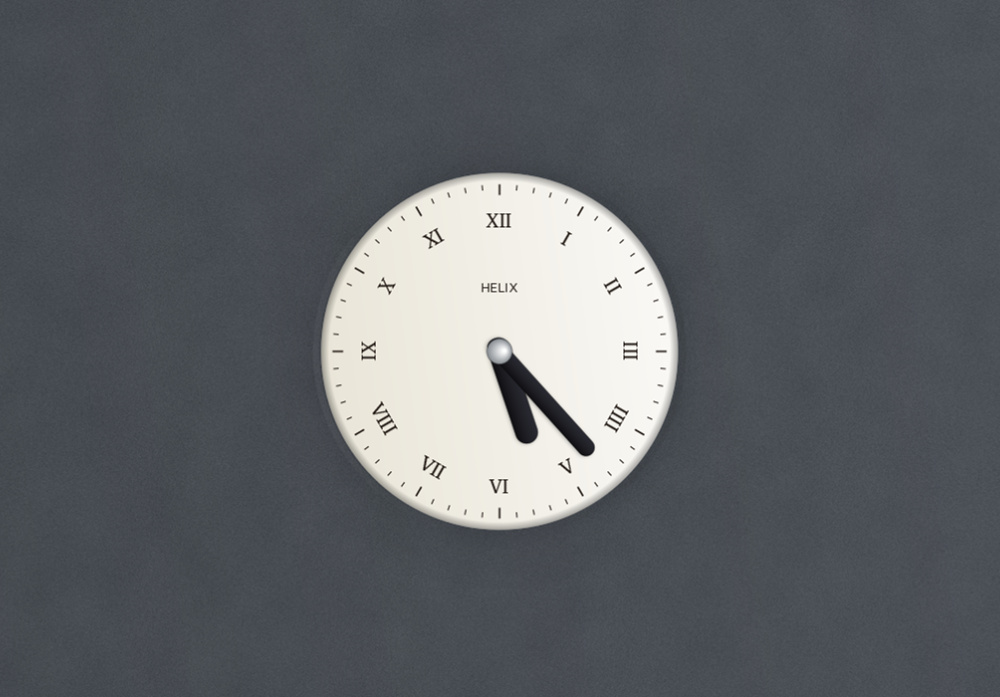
5:23
